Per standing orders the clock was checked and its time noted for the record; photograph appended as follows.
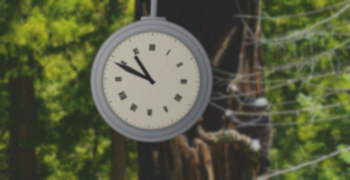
10:49
